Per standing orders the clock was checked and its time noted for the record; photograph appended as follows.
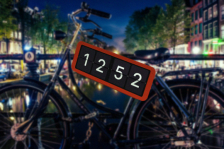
12:52
